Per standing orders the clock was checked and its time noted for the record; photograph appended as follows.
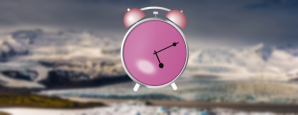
5:11
